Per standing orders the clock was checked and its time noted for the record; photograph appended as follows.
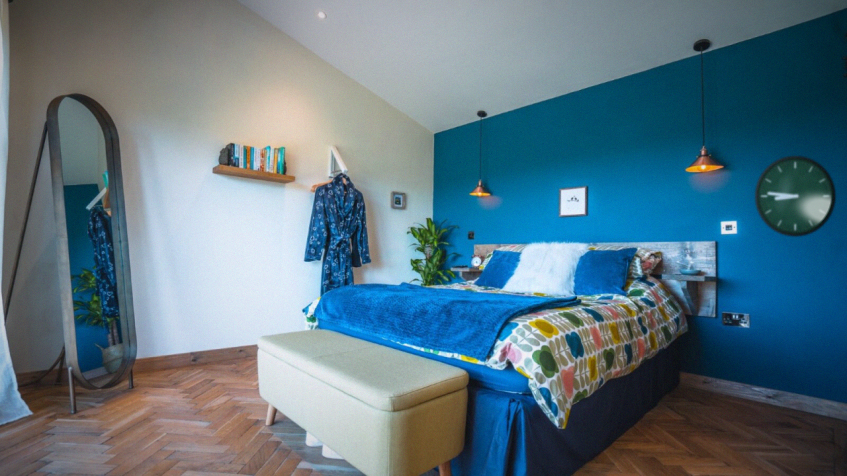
8:46
